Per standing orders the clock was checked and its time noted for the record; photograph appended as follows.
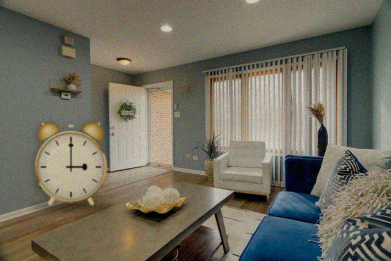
3:00
